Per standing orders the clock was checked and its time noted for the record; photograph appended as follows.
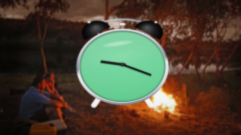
9:19
